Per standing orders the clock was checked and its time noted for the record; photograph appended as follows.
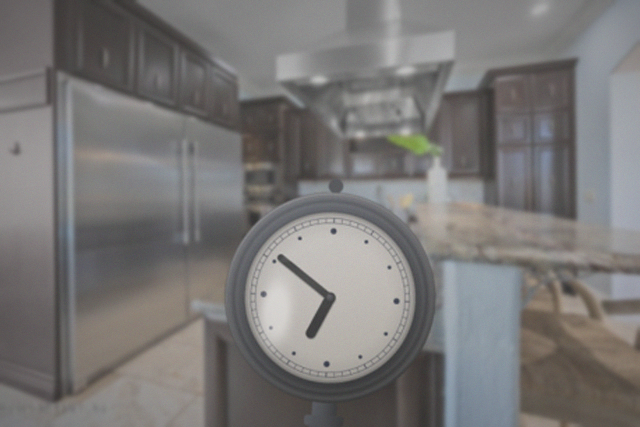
6:51
